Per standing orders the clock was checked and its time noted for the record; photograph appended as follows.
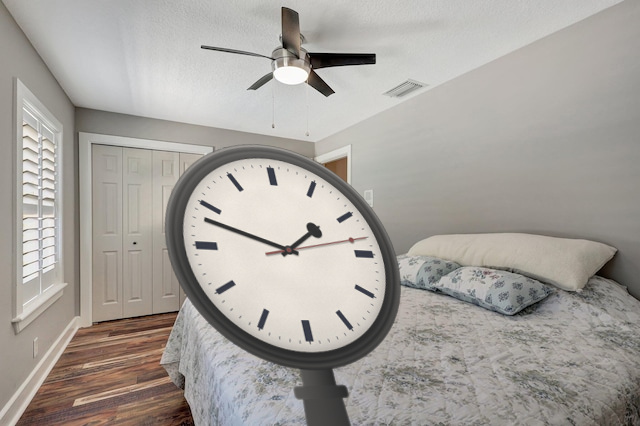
1:48:13
